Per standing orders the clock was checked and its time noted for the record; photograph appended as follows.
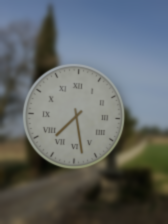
7:28
